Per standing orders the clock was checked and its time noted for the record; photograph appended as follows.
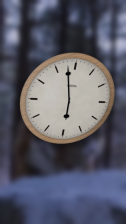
5:58
